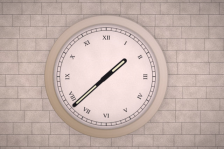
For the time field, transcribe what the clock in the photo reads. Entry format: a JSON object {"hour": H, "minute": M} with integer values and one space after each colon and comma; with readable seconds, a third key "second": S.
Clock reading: {"hour": 1, "minute": 38}
